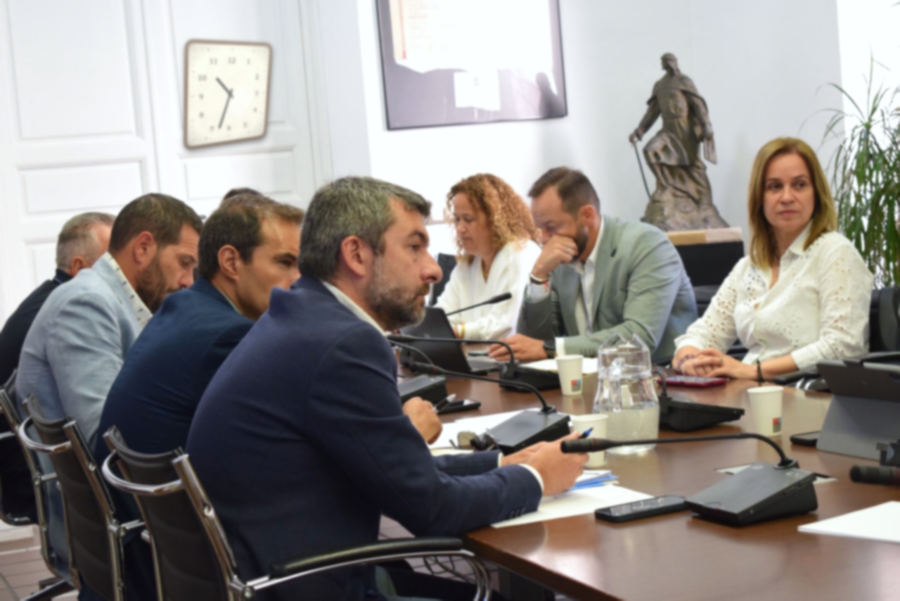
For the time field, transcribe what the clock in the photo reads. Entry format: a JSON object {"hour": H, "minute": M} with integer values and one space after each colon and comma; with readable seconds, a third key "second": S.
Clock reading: {"hour": 10, "minute": 33}
